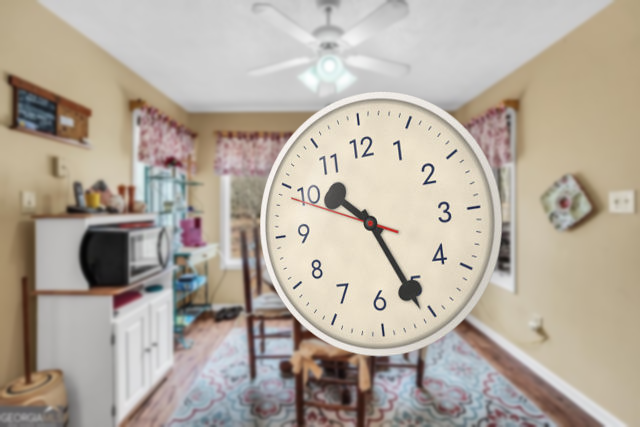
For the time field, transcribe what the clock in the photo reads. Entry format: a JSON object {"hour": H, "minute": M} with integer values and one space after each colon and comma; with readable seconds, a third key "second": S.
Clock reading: {"hour": 10, "minute": 25, "second": 49}
